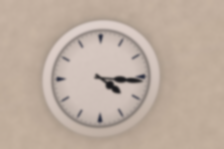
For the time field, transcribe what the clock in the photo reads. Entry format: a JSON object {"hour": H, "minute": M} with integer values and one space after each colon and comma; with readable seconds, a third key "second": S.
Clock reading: {"hour": 4, "minute": 16}
